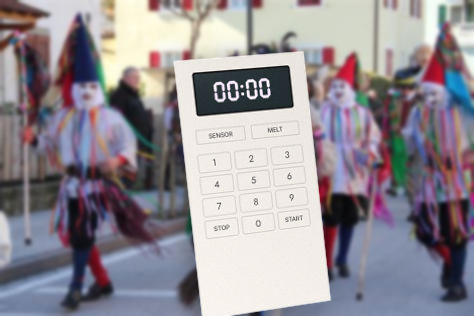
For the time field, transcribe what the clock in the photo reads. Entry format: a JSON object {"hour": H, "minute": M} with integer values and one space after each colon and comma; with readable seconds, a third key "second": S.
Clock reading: {"hour": 0, "minute": 0}
